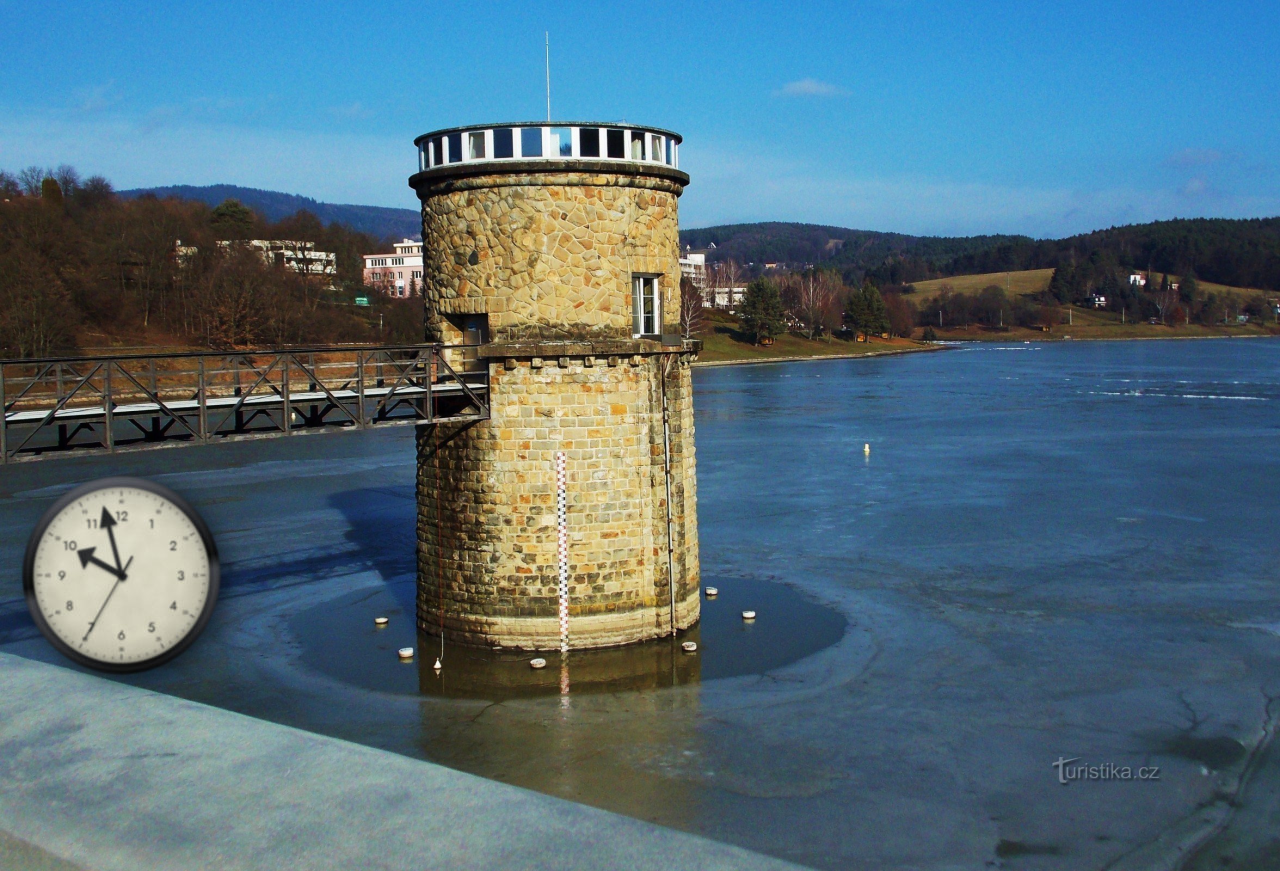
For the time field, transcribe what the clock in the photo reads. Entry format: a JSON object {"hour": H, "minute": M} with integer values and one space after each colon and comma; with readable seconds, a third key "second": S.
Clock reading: {"hour": 9, "minute": 57, "second": 35}
